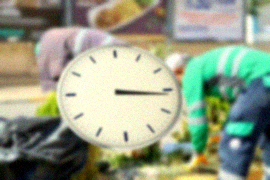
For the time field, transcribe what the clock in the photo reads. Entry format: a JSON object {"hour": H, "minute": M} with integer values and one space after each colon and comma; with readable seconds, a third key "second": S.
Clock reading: {"hour": 3, "minute": 16}
